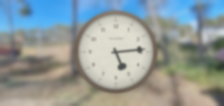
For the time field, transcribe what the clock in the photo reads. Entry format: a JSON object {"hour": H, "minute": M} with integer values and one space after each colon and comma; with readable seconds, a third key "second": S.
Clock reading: {"hour": 5, "minute": 14}
